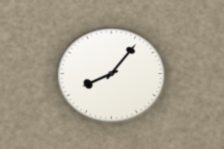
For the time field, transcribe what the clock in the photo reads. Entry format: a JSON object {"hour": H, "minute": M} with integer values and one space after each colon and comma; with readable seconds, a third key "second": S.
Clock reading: {"hour": 8, "minute": 6}
